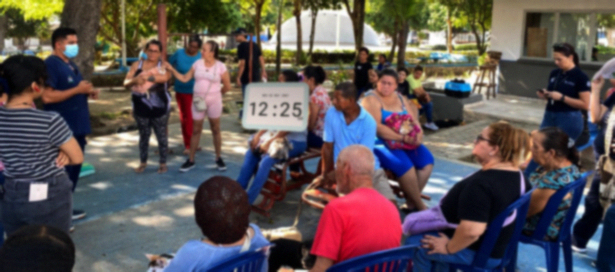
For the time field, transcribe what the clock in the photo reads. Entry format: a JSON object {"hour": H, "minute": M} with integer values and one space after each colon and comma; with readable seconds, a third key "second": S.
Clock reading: {"hour": 12, "minute": 25}
